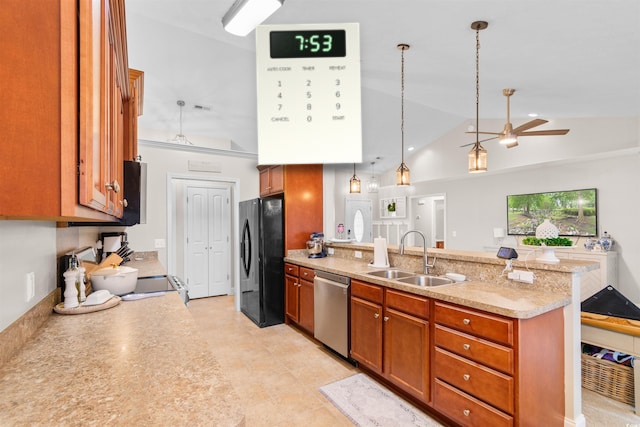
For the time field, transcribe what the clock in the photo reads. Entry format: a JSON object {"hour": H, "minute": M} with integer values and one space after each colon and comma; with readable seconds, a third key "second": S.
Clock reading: {"hour": 7, "minute": 53}
